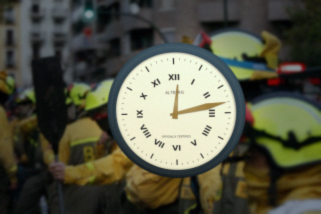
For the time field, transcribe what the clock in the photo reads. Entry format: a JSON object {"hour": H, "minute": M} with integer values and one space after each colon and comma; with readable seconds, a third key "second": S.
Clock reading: {"hour": 12, "minute": 13}
